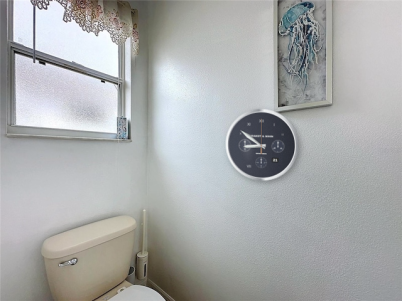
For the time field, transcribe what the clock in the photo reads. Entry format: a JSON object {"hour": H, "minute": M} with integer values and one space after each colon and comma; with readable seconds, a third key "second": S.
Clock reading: {"hour": 8, "minute": 51}
